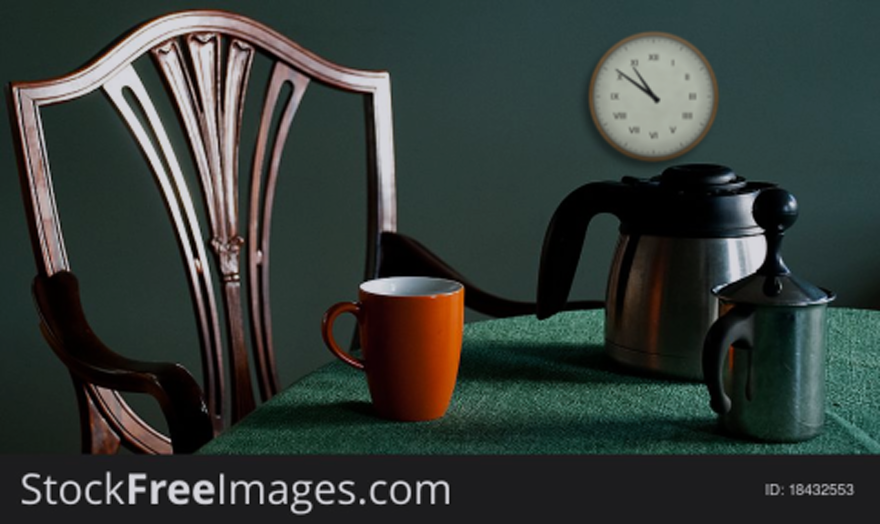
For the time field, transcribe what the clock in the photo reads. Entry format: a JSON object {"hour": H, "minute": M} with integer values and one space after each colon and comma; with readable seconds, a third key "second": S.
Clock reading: {"hour": 10, "minute": 51}
